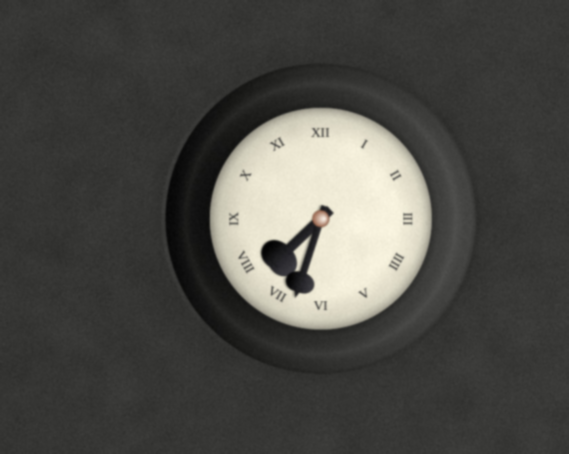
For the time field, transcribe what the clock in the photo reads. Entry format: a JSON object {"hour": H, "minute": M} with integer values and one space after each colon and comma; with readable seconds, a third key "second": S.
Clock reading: {"hour": 7, "minute": 33}
